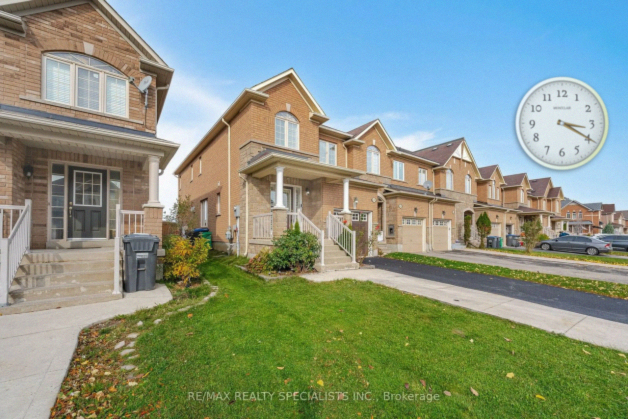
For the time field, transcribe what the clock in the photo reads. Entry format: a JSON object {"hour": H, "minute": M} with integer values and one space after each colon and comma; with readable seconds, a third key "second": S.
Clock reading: {"hour": 3, "minute": 20}
